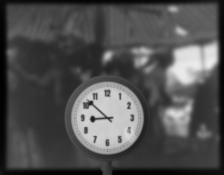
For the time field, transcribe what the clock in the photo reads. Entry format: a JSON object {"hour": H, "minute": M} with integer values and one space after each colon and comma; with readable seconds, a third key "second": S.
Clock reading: {"hour": 8, "minute": 52}
